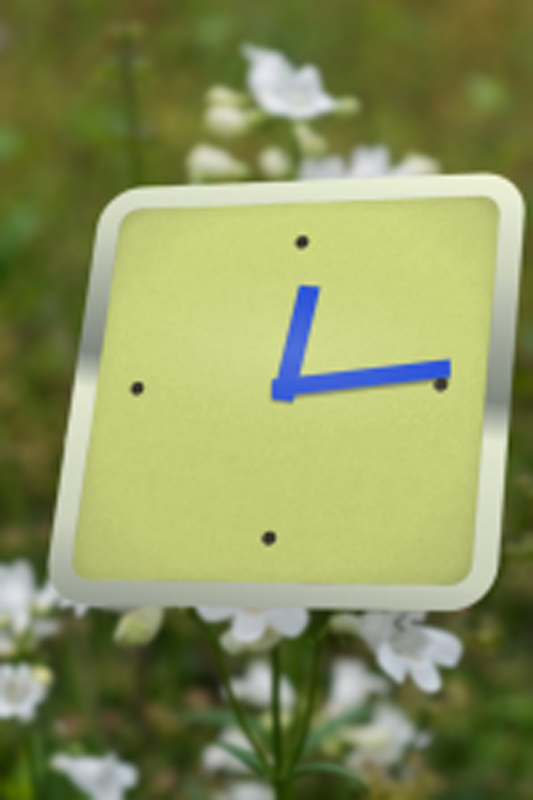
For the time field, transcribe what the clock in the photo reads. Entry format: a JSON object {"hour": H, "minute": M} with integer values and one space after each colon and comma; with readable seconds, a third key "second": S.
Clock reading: {"hour": 12, "minute": 14}
